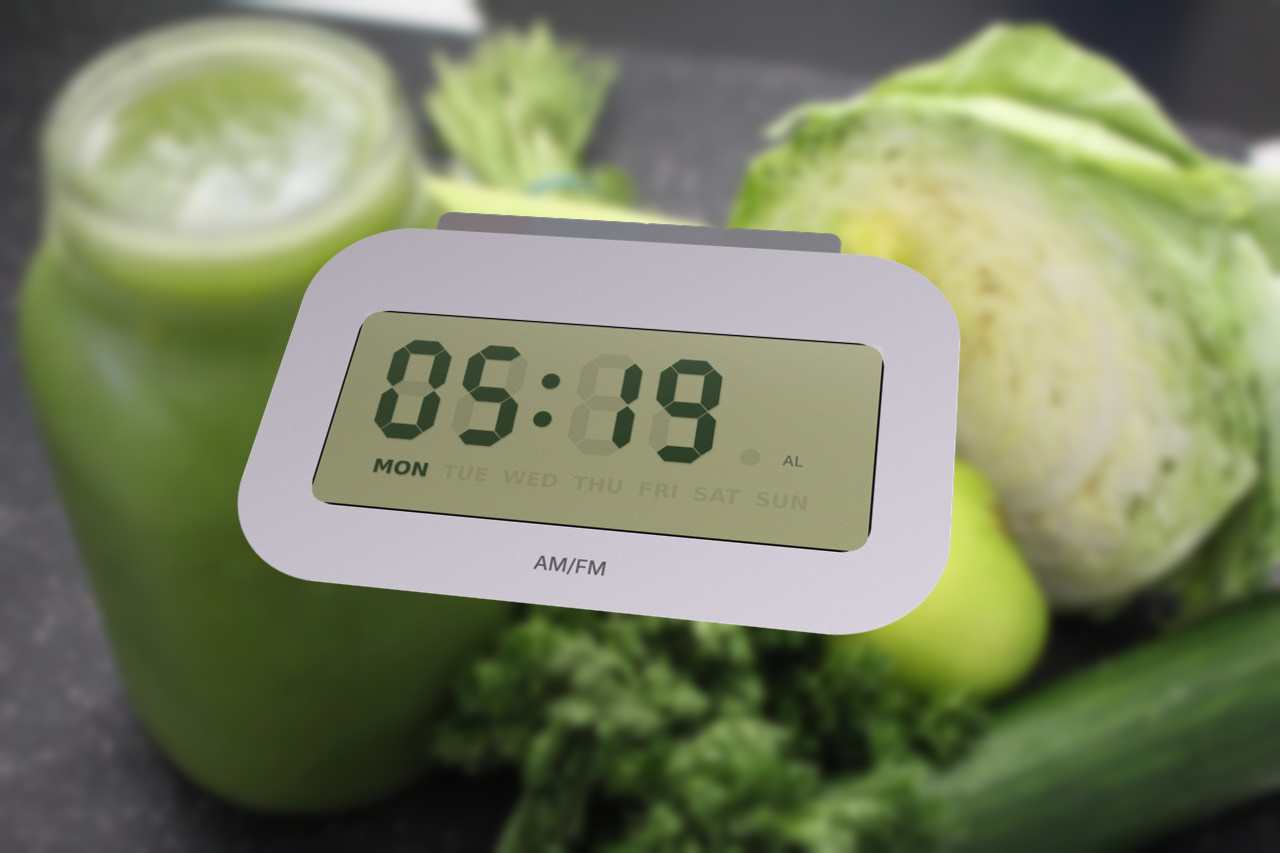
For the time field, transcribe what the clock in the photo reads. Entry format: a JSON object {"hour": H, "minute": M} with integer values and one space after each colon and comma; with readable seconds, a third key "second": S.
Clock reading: {"hour": 5, "minute": 19}
